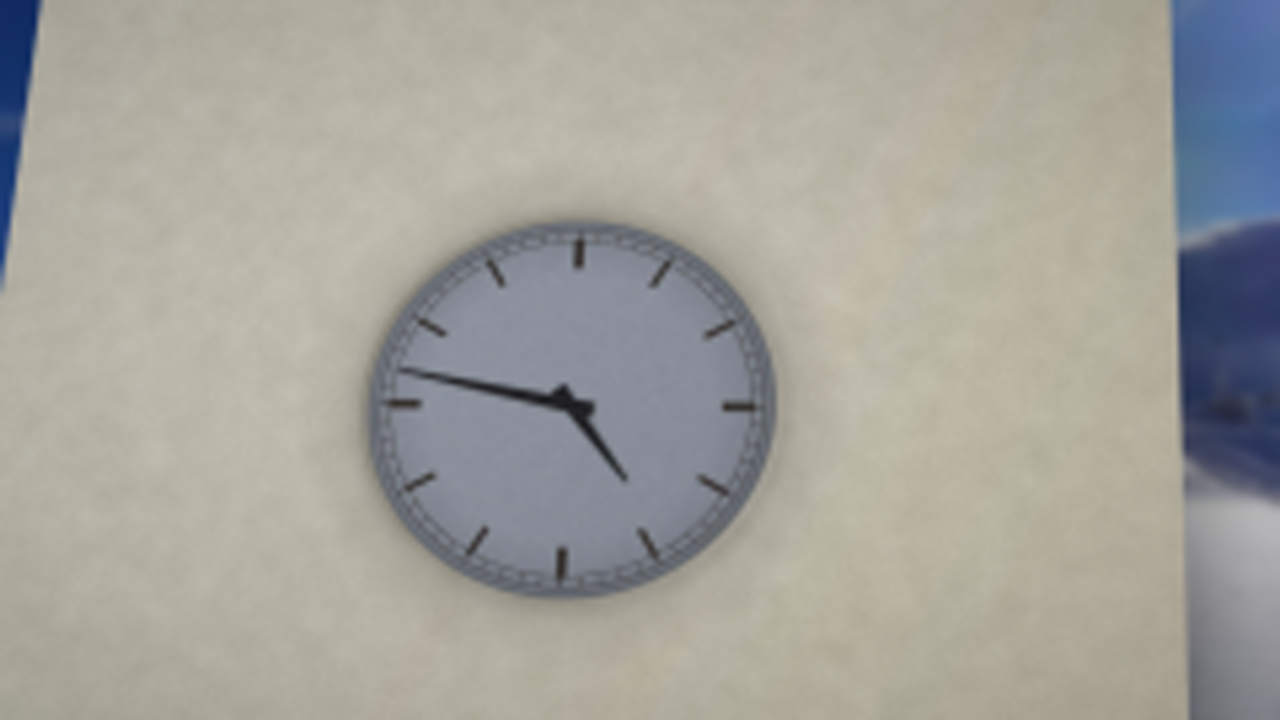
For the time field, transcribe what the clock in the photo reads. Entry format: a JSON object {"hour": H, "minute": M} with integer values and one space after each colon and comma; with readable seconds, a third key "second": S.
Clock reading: {"hour": 4, "minute": 47}
